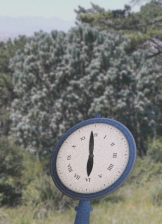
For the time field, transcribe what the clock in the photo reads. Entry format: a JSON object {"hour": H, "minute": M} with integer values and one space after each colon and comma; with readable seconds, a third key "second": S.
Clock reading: {"hour": 5, "minute": 59}
